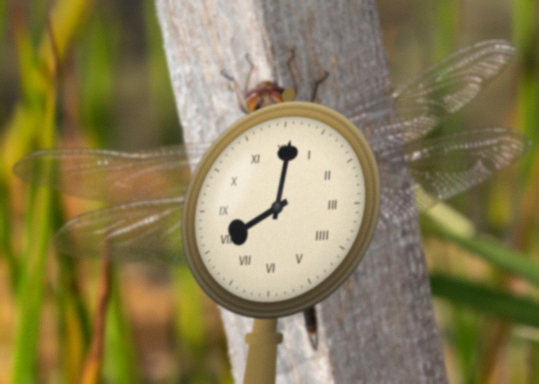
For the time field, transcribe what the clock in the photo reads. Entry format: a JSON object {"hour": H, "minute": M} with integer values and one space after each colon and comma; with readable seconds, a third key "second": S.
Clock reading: {"hour": 8, "minute": 1}
